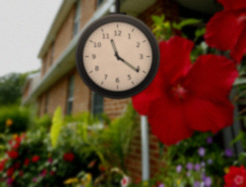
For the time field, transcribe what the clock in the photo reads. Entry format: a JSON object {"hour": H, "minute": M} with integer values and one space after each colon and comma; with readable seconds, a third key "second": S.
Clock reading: {"hour": 11, "minute": 21}
